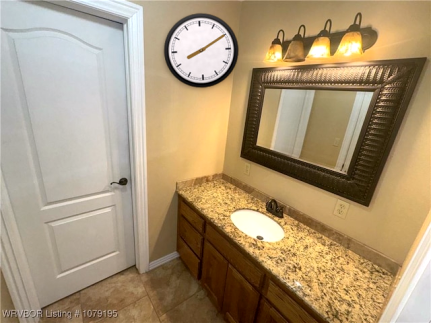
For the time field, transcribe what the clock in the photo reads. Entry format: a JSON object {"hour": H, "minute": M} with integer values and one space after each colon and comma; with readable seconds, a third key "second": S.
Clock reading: {"hour": 8, "minute": 10}
